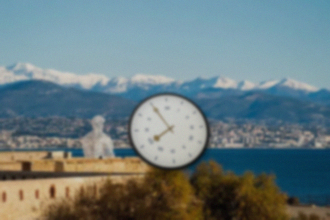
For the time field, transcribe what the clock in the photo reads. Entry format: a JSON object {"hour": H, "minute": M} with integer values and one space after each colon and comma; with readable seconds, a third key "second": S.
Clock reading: {"hour": 7, "minute": 55}
